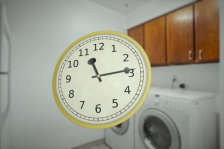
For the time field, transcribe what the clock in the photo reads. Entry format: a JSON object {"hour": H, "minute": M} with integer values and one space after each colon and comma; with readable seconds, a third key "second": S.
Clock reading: {"hour": 11, "minute": 14}
